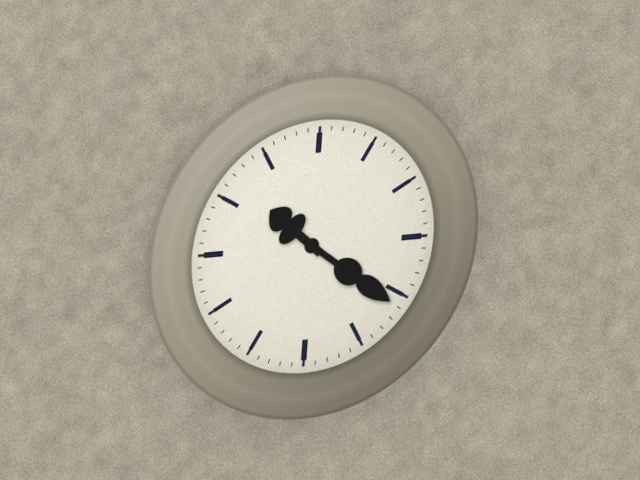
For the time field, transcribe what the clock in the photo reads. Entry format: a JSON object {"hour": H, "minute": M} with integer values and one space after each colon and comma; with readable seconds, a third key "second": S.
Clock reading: {"hour": 10, "minute": 21}
